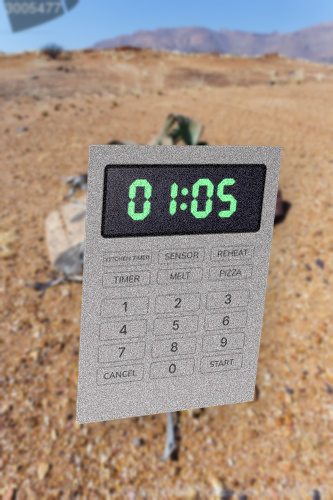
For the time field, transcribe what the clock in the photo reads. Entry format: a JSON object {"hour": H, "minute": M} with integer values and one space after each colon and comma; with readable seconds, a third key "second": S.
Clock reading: {"hour": 1, "minute": 5}
